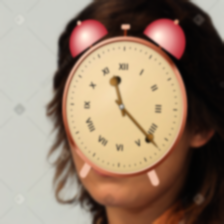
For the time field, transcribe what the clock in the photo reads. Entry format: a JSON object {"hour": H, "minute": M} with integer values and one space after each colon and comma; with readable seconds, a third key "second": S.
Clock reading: {"hour": 11, "minute": 22}
